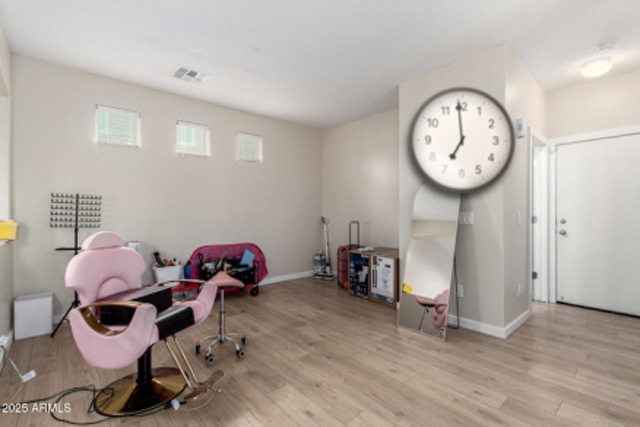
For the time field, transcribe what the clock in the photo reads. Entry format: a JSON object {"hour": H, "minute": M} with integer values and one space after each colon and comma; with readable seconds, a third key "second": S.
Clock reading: {"hour": 6, "minute": 59}
